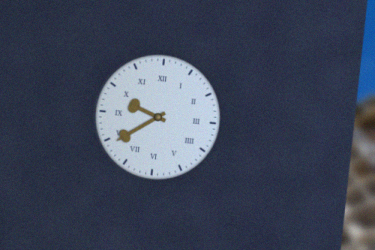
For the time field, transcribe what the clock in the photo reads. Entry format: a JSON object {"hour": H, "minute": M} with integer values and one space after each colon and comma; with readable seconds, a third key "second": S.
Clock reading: {"hour": 9, "minute": 39}
